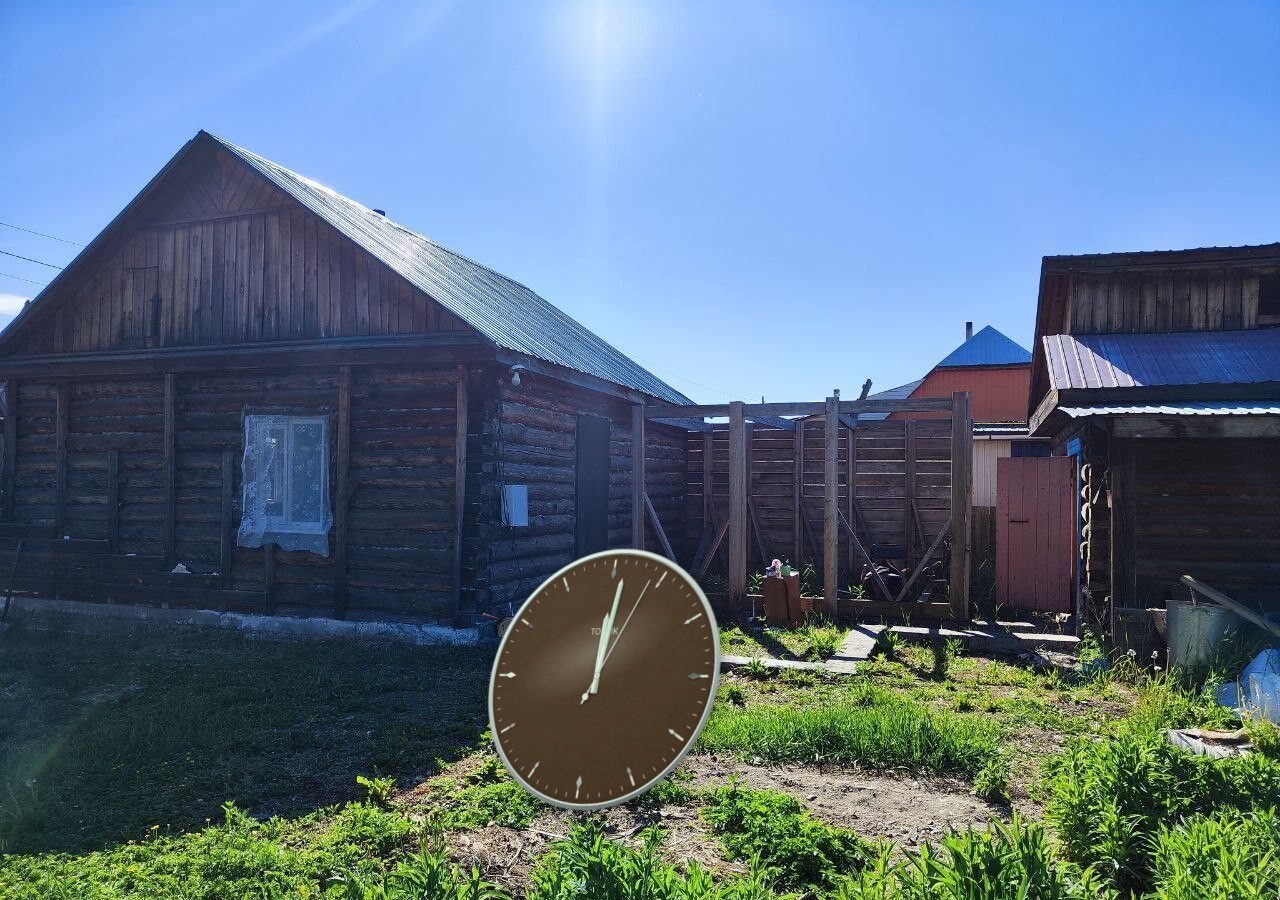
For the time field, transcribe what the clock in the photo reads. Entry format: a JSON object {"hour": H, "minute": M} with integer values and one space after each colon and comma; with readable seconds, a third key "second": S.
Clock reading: {"hour": 12, "minute": 1, "second": 4}
